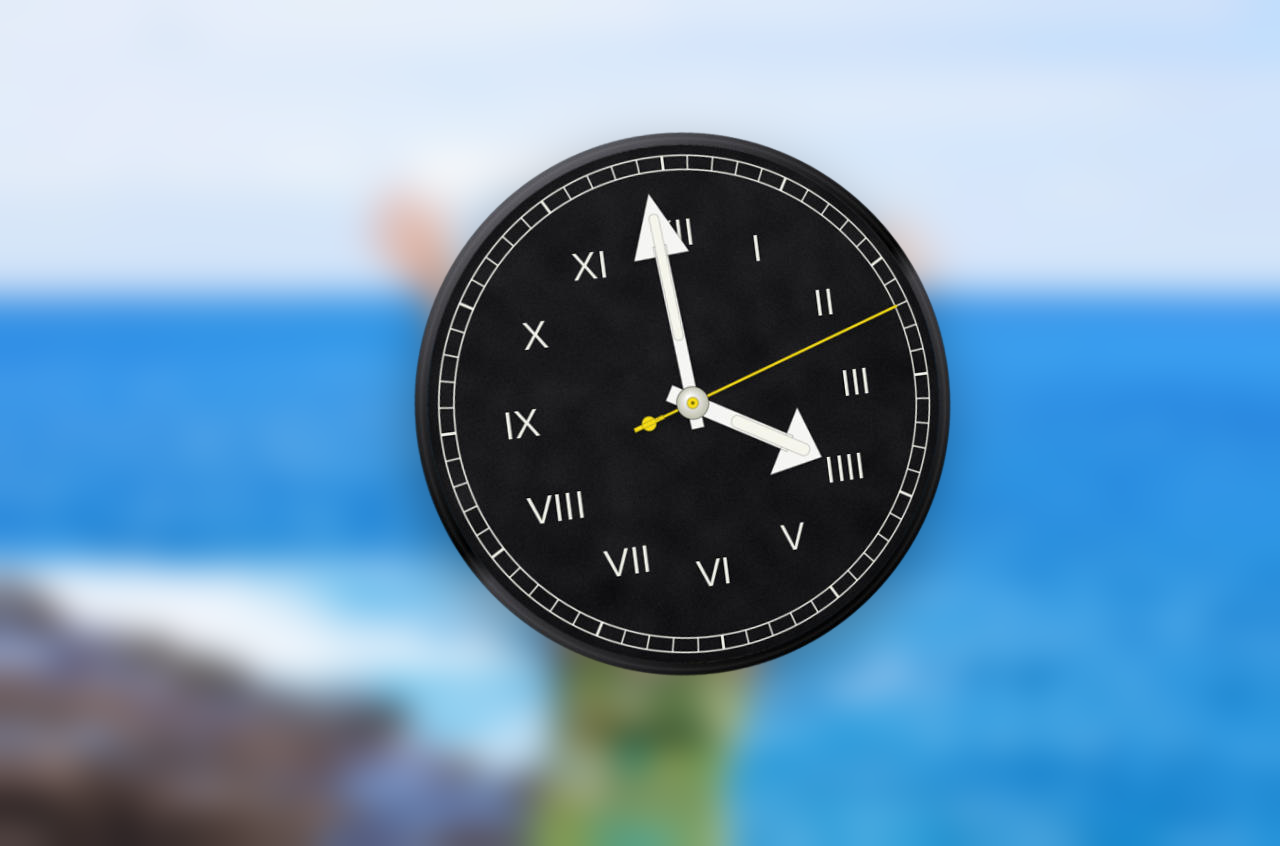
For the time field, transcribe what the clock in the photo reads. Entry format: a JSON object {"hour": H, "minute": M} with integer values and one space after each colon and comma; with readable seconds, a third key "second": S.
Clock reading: {"hour": 3, "minute": 59, "second": 12}
